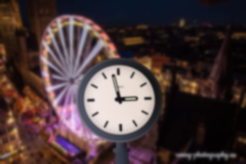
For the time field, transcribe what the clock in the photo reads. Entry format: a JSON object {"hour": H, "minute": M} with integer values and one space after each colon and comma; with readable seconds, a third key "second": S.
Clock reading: {"hour": 2, "minute": 58}
